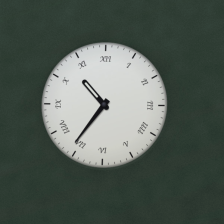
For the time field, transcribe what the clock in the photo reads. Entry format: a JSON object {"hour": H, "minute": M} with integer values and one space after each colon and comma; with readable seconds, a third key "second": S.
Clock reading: {"hour": 10, "minute": 36}
